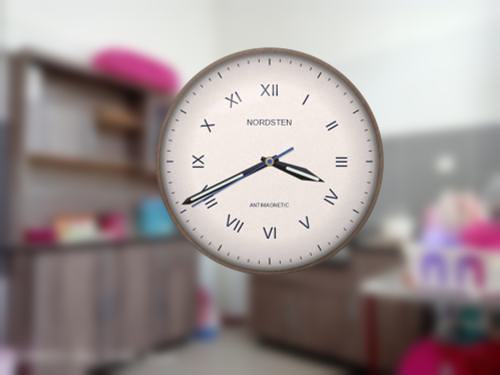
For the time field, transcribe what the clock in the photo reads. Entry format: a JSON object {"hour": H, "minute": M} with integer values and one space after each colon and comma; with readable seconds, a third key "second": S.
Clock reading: {"hour": 3, "minute": 40, "second": 40}
